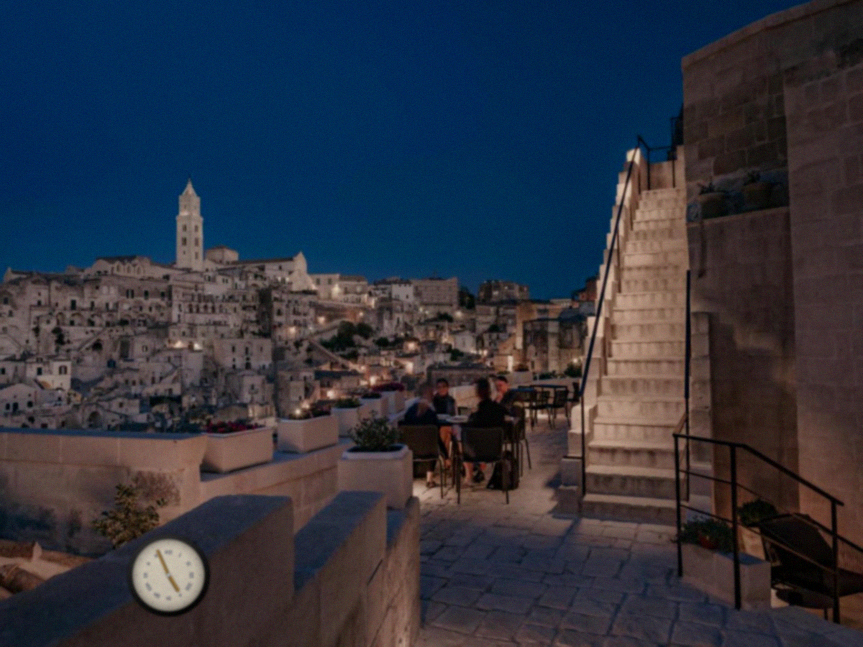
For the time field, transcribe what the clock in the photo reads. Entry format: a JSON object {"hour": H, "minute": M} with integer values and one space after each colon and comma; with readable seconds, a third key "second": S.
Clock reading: {"hour": 4, "minute": 56}
